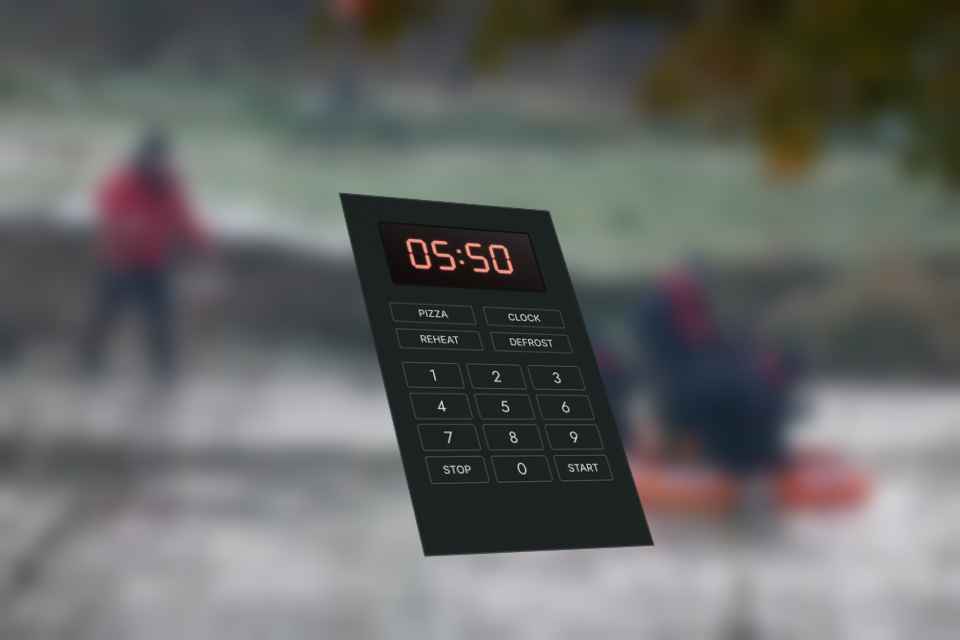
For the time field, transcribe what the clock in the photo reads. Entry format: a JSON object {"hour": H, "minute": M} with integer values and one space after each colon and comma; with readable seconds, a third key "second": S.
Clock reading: {"hour": 5, "minute": 50}
